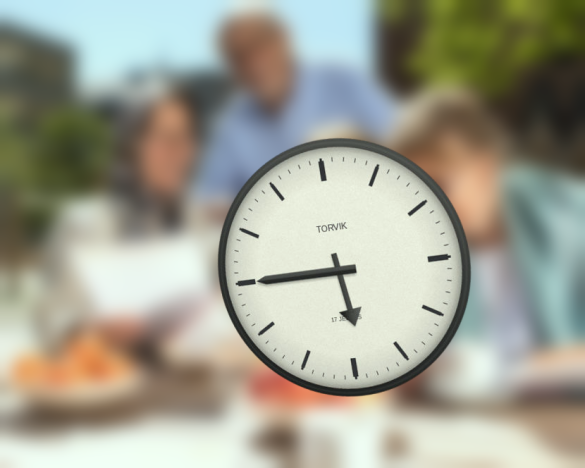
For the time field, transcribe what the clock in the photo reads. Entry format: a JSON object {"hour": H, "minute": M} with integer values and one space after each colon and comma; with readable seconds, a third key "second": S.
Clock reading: {"hour": 5, "minute": 45}
